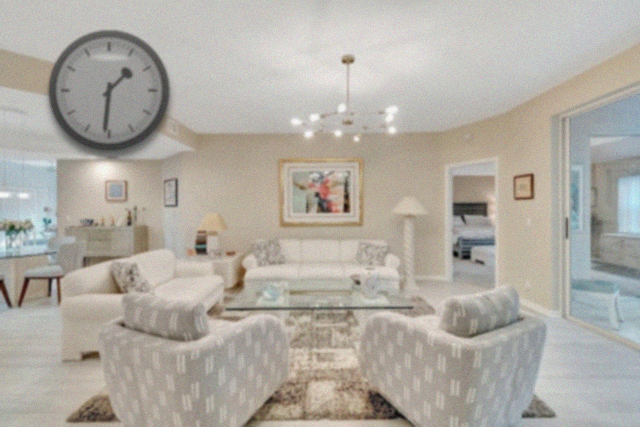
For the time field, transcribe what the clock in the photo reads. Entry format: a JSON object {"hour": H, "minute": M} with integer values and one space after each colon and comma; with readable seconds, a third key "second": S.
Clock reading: {"hour": 1, "minute": 31}
